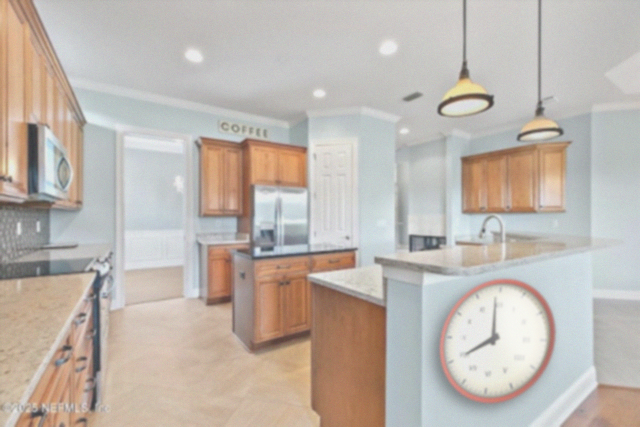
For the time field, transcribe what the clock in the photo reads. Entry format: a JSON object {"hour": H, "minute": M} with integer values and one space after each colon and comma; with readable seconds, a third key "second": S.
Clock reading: {"hour": 7, "minute": 59}
